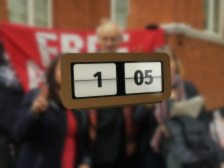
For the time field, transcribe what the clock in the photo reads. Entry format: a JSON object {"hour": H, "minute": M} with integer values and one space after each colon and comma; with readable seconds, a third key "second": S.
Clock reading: {"hour": 1, "minute": 5}
